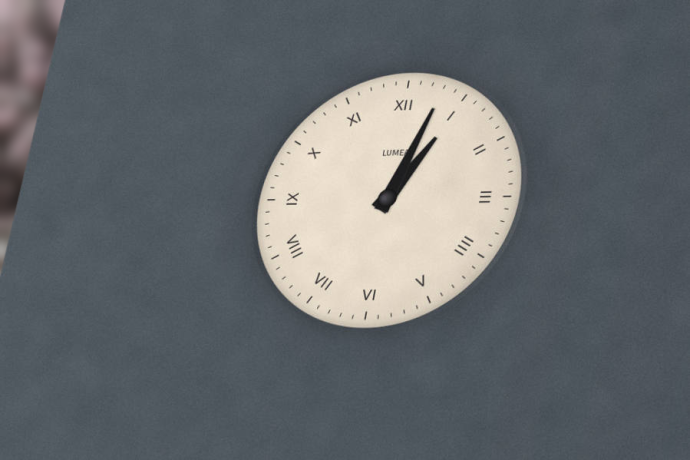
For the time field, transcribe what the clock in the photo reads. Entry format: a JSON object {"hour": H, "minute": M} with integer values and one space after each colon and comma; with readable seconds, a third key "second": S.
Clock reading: {"hour": 1, "minute": 3}
